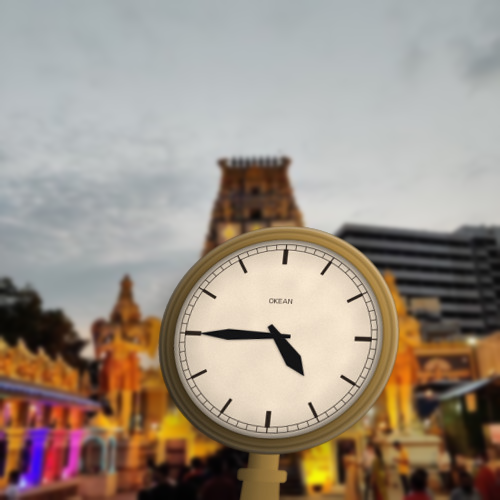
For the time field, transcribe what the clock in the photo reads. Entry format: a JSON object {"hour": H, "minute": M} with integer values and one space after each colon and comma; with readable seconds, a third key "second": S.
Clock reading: {"hour": 4, "minute": 45}
